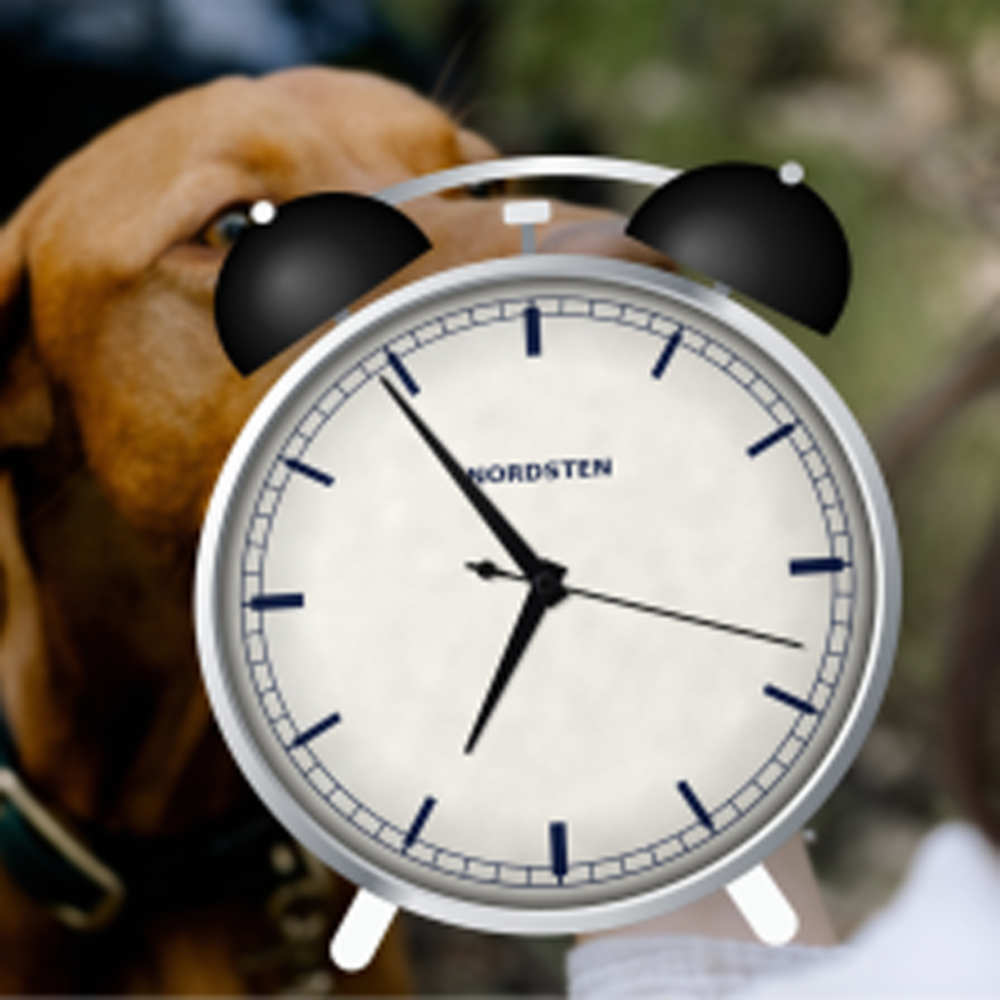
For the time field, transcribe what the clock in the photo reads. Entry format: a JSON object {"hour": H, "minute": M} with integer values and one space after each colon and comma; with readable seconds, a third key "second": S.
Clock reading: {"hour": 6, "minute": 54, "second": 18}
